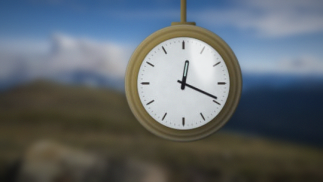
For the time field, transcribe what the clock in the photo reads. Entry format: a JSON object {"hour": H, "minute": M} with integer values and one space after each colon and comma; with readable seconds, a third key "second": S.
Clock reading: {"hour": 12, "minute": 19}
